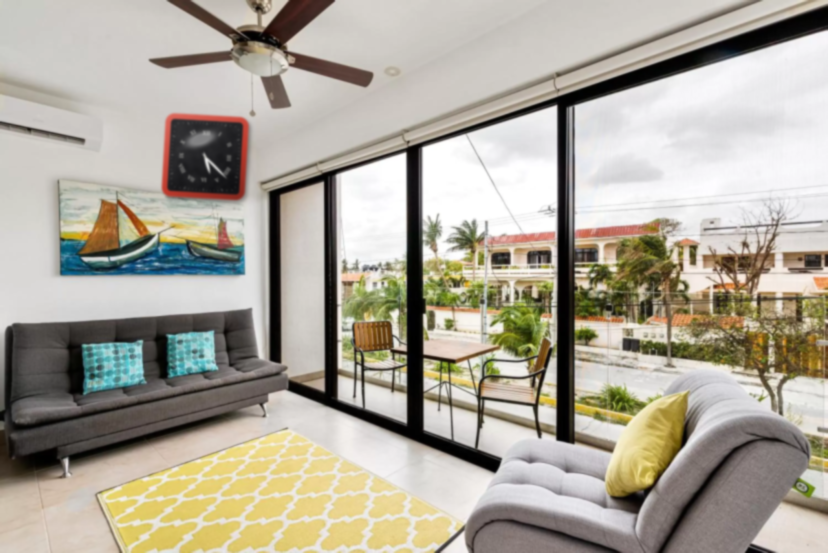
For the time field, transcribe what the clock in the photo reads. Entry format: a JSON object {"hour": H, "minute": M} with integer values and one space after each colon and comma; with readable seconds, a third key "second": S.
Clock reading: {"hour": 5, "minute": 22}
